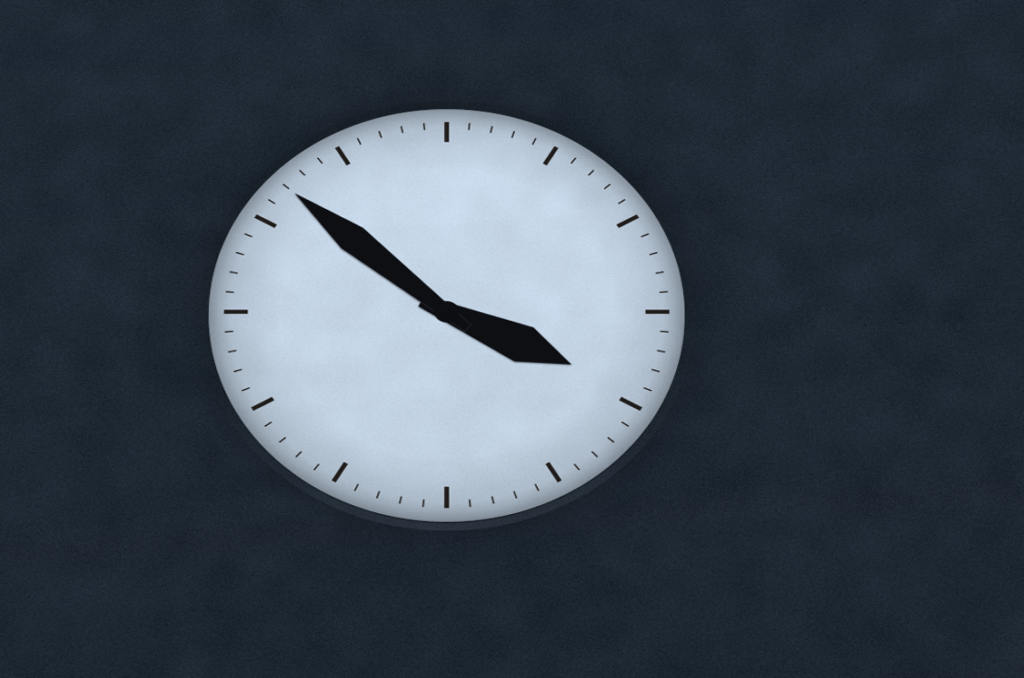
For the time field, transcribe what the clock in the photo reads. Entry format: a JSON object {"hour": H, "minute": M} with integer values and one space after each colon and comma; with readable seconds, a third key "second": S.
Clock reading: {"hour": 3, "minute": 52}
